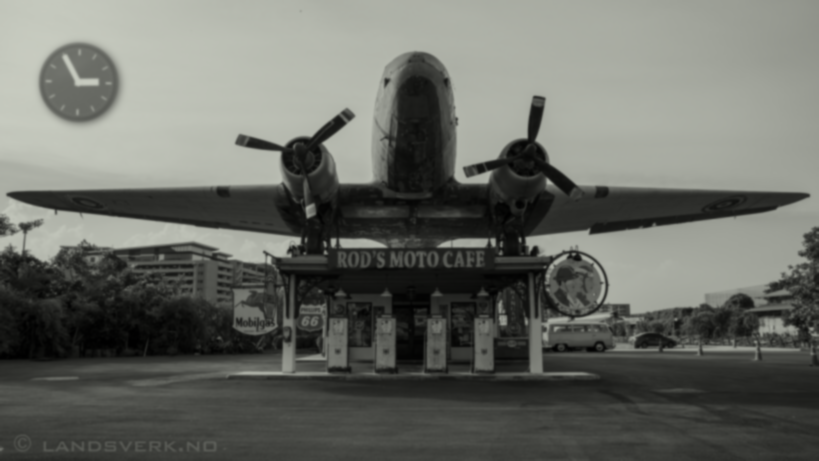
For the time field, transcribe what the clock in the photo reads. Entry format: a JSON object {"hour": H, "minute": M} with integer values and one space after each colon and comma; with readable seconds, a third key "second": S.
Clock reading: {"hour": 2, "minute": 55}
